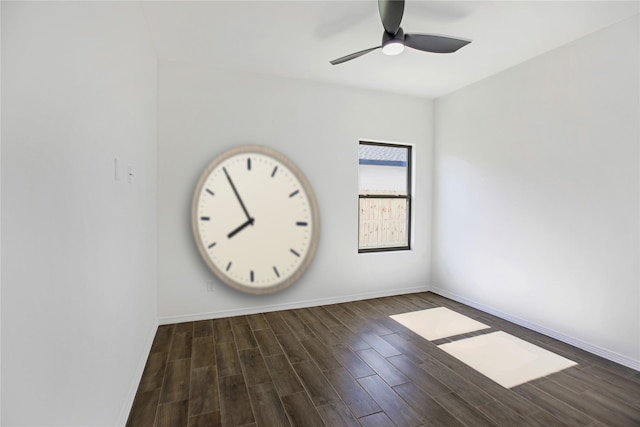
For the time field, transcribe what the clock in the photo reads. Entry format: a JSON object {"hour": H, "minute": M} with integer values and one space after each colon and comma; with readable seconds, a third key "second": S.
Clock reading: {"hour": 7, "minute": 55}
